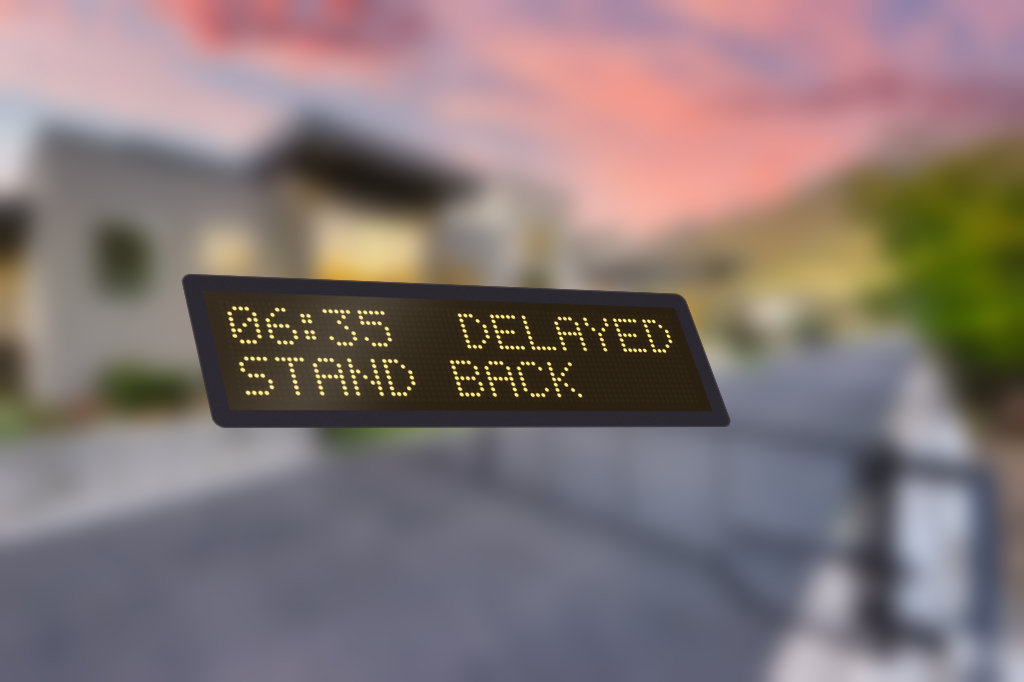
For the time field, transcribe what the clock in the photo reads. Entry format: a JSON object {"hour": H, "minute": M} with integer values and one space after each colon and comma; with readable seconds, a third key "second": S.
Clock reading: {"hour": 6, "minute": 35}
